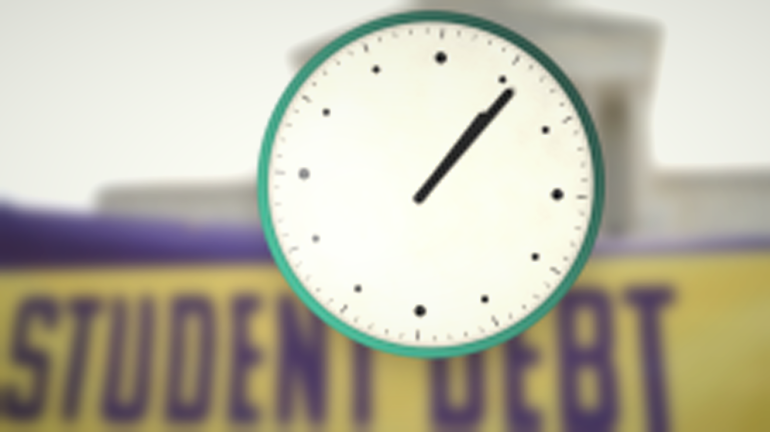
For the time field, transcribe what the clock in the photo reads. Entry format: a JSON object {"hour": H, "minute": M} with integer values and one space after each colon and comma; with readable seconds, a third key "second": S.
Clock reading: {"hour": 1, "minute": 6}
